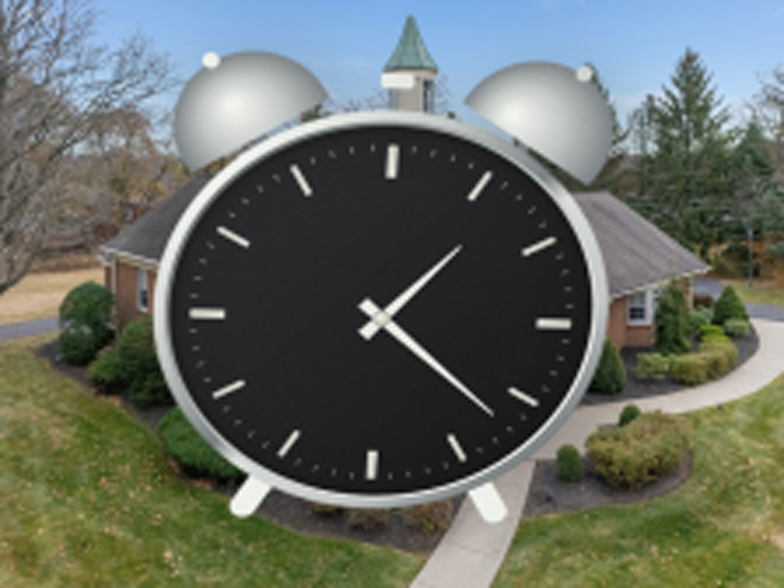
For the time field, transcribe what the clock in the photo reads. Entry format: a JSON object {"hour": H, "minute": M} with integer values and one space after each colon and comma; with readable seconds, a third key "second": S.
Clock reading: {"hour": 1, "minute": 22}
